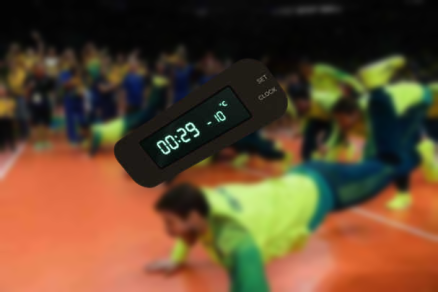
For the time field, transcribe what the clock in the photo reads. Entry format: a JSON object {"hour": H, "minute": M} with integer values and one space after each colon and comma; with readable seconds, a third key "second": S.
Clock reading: {"hour": 0, "minute": 29}
